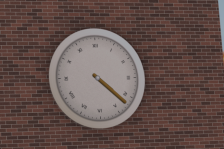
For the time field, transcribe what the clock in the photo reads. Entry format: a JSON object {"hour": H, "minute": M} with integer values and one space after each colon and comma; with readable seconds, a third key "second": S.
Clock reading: {"hour": 4, "minute": 22}
